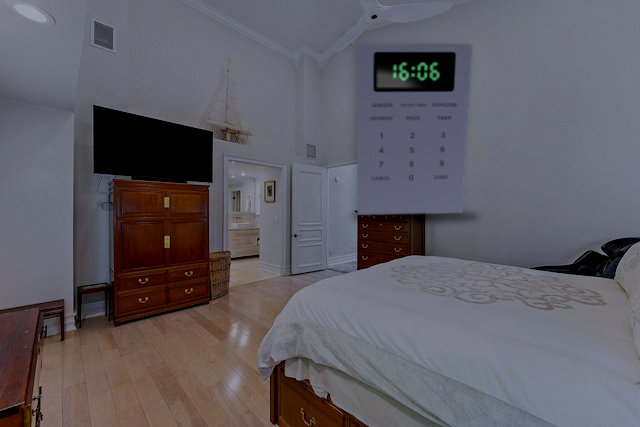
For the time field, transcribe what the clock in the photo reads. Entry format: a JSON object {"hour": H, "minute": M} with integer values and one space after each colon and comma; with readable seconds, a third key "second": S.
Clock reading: {"hour": 16, "minute": 6}
